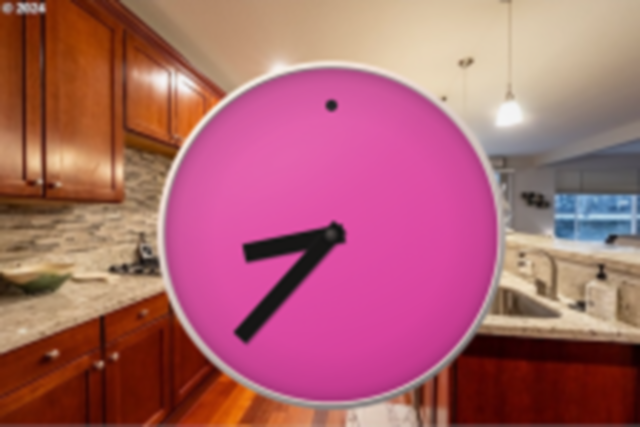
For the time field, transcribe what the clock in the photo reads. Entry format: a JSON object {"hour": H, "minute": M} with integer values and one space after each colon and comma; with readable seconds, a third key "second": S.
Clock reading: {"hour": 8, "minute": 37}
